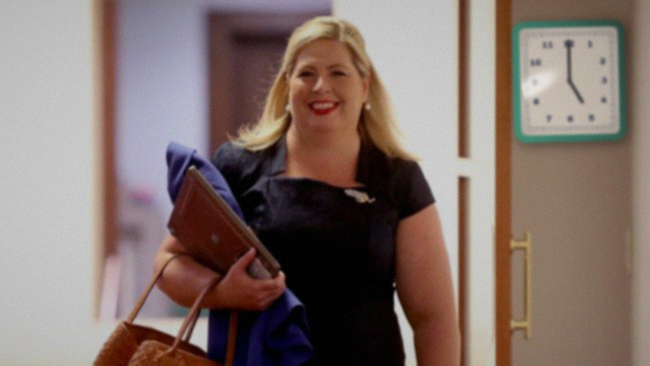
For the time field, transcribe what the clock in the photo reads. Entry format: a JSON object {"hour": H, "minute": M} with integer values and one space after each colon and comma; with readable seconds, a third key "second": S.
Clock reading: {"hour": 5, "minute": 0}
